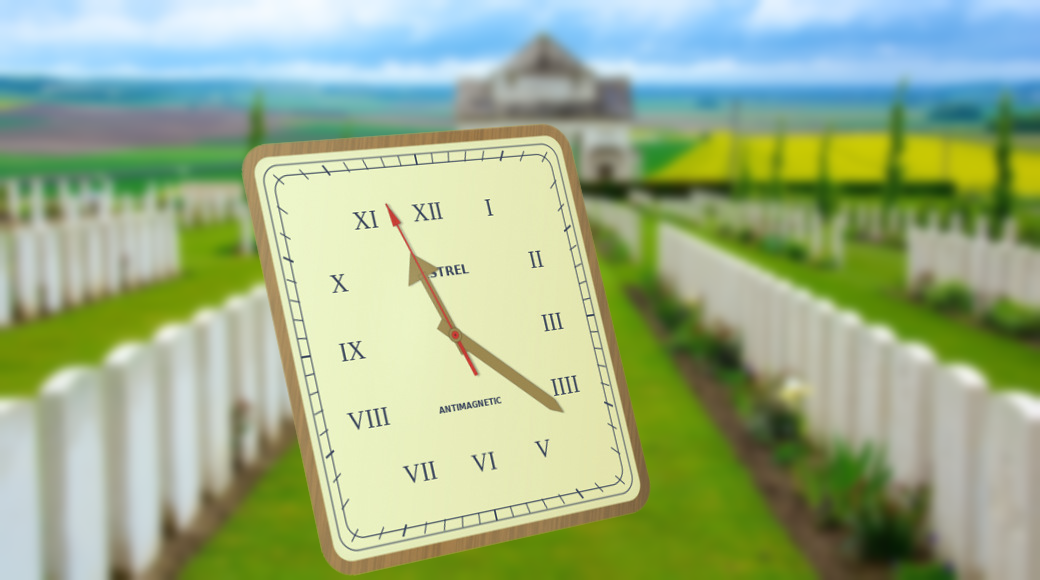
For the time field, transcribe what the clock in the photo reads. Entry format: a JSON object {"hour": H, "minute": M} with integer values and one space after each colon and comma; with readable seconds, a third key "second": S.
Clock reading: {"hour": 11, "minute": 21, "second": 57}
